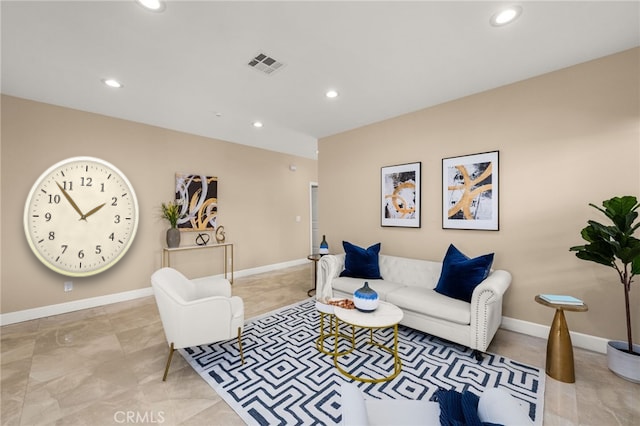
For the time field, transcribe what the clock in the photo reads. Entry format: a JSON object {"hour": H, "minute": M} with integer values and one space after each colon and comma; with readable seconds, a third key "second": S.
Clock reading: {"hour": 1, "minute": 53}
